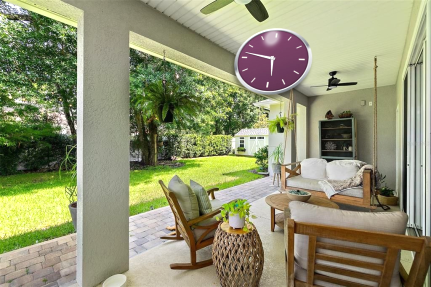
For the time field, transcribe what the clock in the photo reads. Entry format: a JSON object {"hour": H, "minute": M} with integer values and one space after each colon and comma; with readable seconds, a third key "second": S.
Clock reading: {"hour": 5, "minute": 47}
